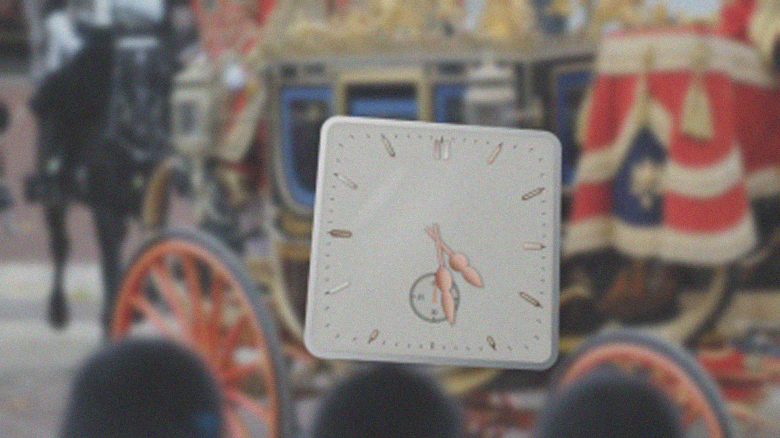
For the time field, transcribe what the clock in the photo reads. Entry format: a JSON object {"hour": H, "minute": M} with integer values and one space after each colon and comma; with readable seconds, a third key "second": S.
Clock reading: {"hour": 4, "minute": 28}
